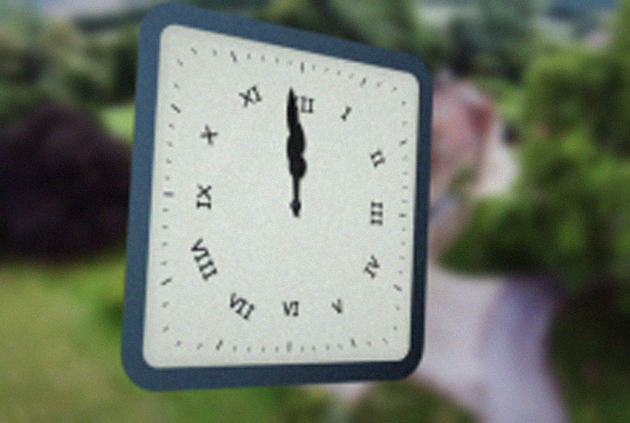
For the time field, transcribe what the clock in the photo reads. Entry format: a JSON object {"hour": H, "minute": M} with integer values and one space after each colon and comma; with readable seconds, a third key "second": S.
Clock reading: {"hour": 11, "minute": 59}
